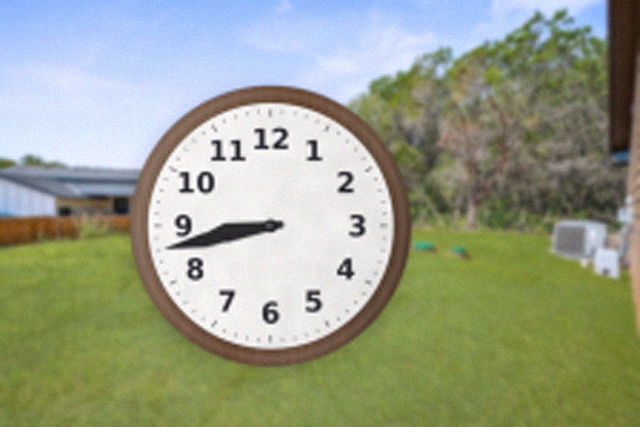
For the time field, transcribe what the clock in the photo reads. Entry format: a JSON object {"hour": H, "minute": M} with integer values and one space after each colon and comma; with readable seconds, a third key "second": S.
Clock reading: {"hour": 8, "minute": 43}
